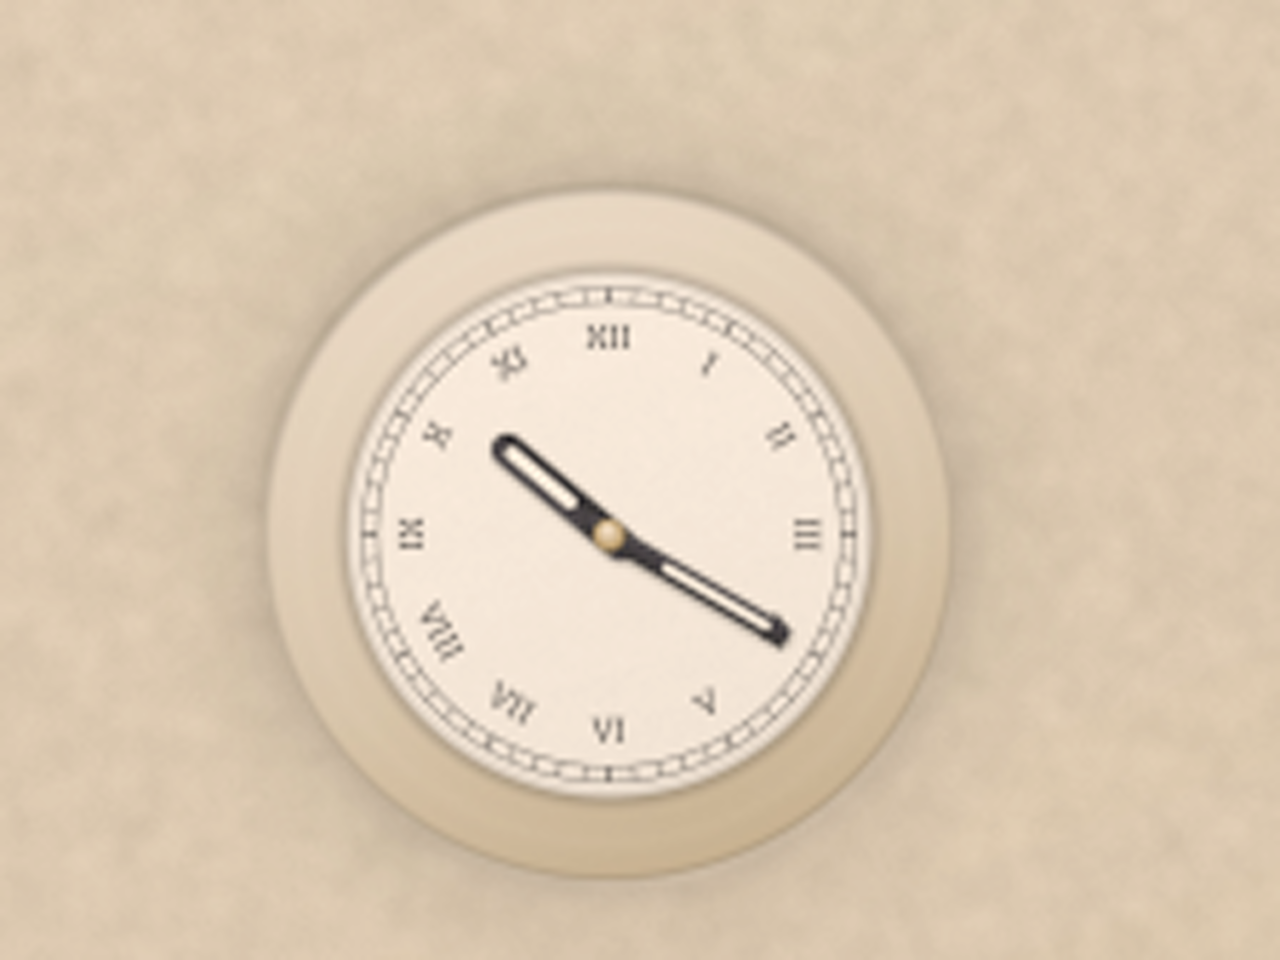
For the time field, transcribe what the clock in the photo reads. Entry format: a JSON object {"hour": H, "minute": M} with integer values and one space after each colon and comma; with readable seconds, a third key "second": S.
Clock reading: {"hour": 10, "minute": 20}
